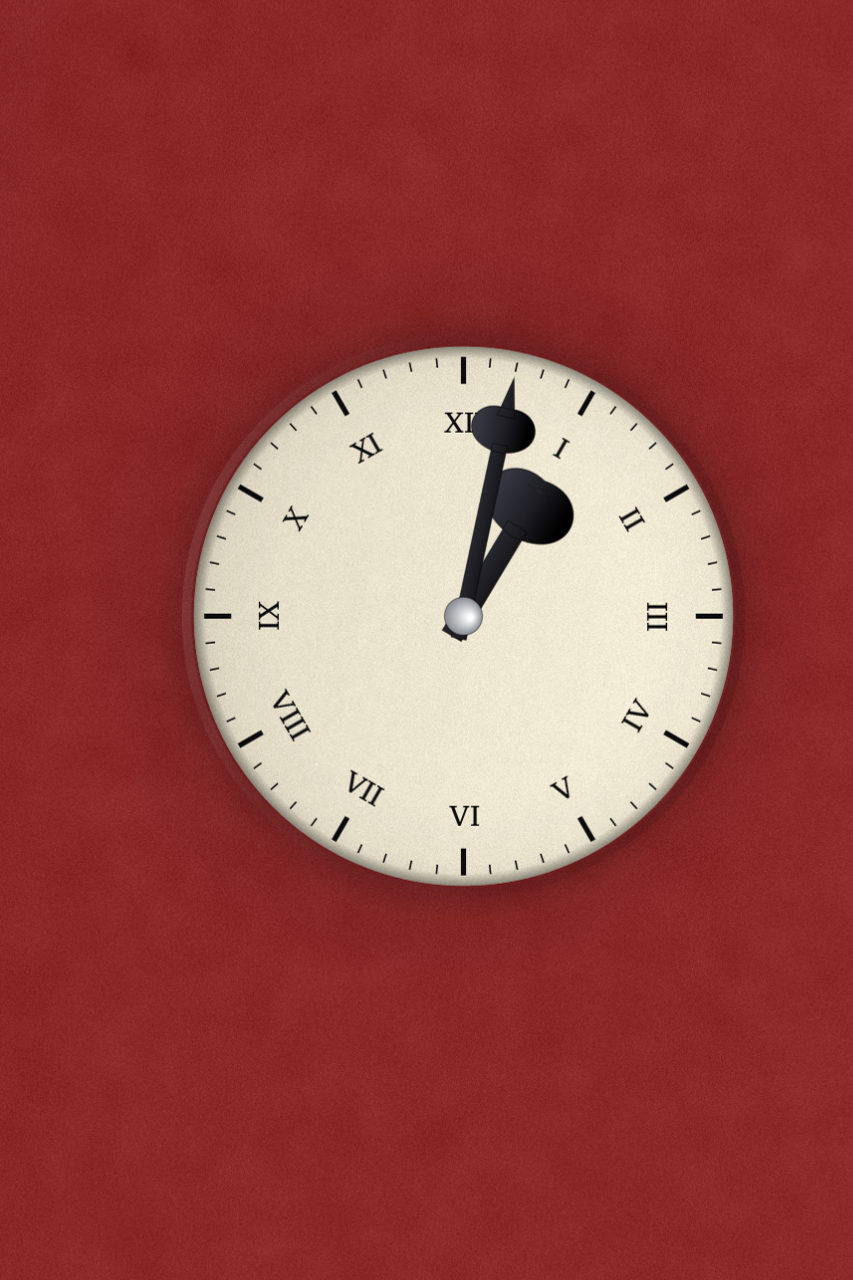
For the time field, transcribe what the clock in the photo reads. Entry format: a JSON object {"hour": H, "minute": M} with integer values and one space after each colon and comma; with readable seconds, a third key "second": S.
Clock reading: {"hour": 1, "minute": 2}
